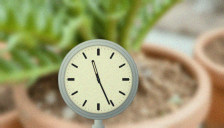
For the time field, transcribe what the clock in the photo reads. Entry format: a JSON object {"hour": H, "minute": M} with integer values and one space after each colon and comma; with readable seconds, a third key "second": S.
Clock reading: {"hour": 11, "minute": 26}
